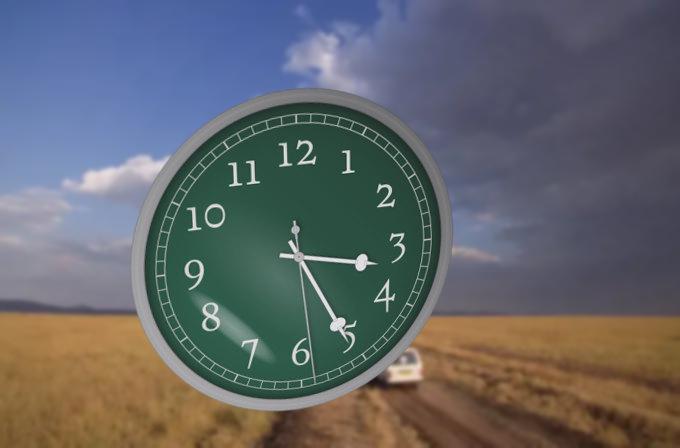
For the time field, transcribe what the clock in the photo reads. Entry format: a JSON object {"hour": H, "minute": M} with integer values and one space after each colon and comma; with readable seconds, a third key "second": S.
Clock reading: {"hour": 3, "minute": 25, "second": 29}
